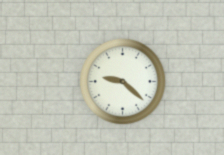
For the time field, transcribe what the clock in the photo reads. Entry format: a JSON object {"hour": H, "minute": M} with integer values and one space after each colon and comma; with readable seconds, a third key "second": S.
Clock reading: {"hour": 9, "minute": 22}
